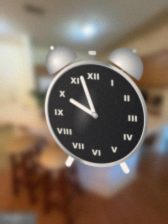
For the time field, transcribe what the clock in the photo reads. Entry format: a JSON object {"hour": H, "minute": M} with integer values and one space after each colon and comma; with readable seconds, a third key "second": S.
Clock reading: {"hour": 9, "minute": 57}
